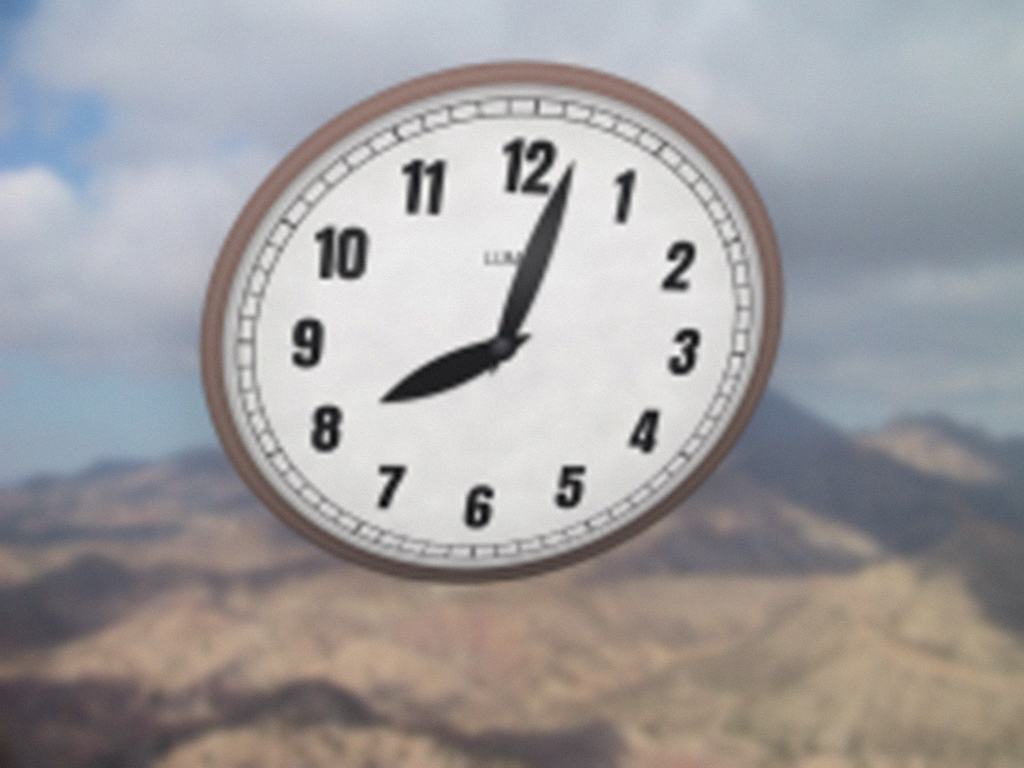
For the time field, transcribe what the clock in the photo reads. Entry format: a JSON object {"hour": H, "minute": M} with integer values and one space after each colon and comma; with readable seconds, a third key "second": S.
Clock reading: {"hour": 8, "minute": 2}
